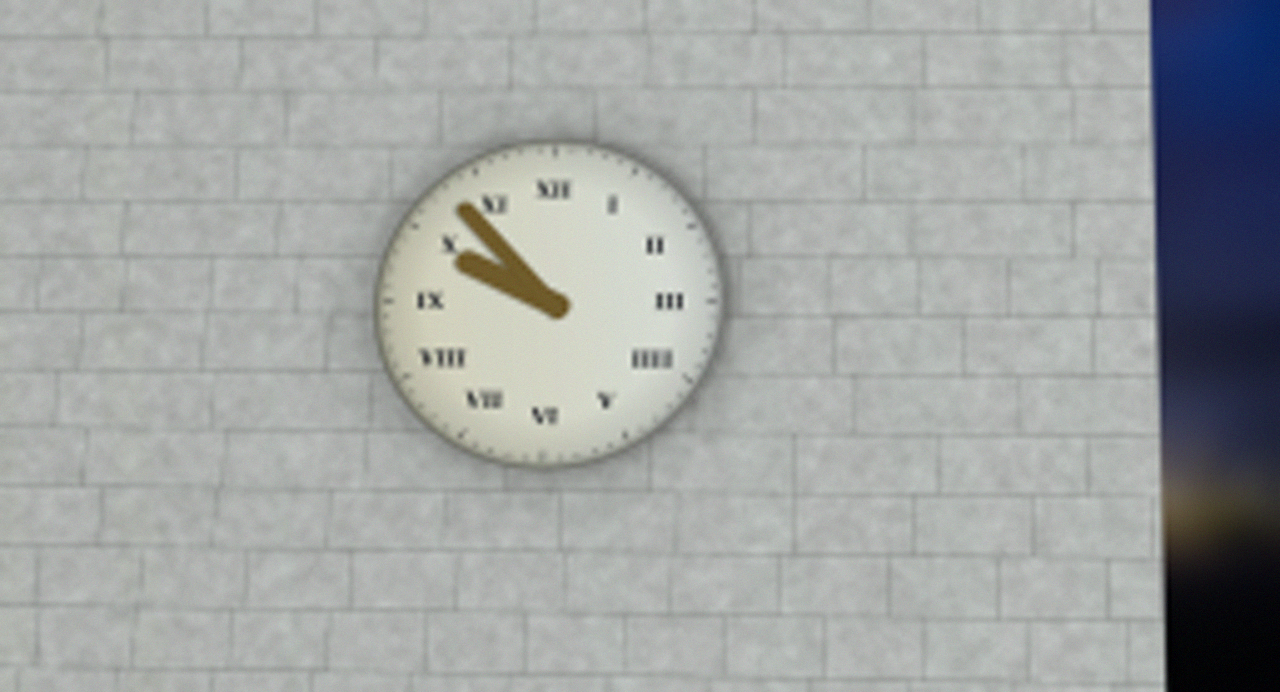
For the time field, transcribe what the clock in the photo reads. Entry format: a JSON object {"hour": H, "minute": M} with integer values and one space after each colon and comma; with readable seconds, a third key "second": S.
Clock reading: {"hour": 9, "minute": 53}
